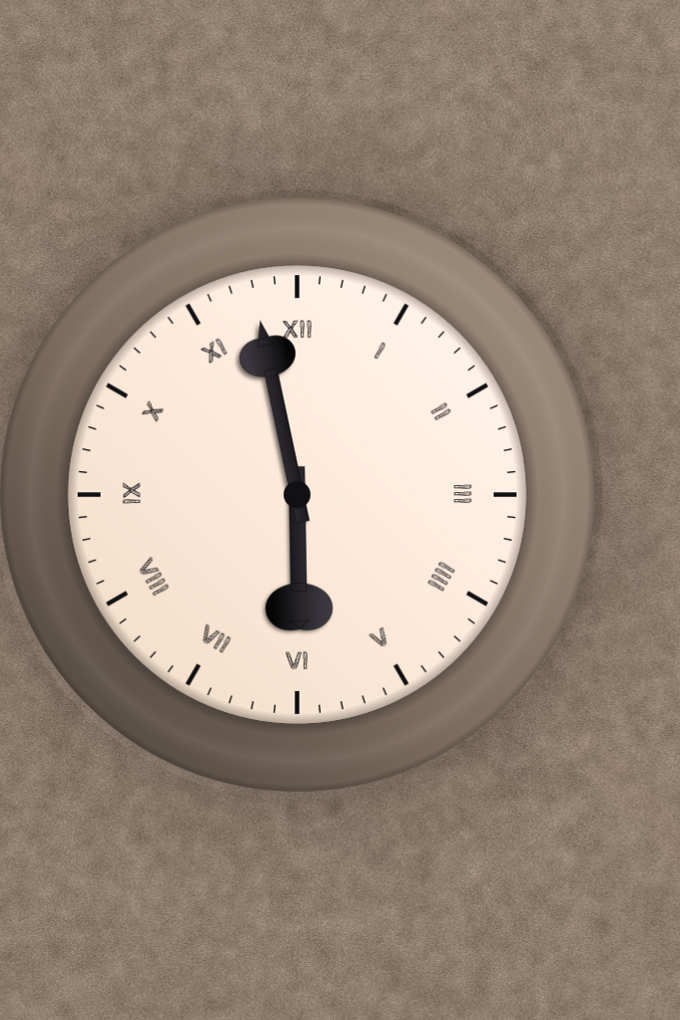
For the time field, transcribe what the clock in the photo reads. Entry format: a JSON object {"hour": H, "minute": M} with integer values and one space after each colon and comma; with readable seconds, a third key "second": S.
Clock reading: {"hour": 5, "minute": 58}
